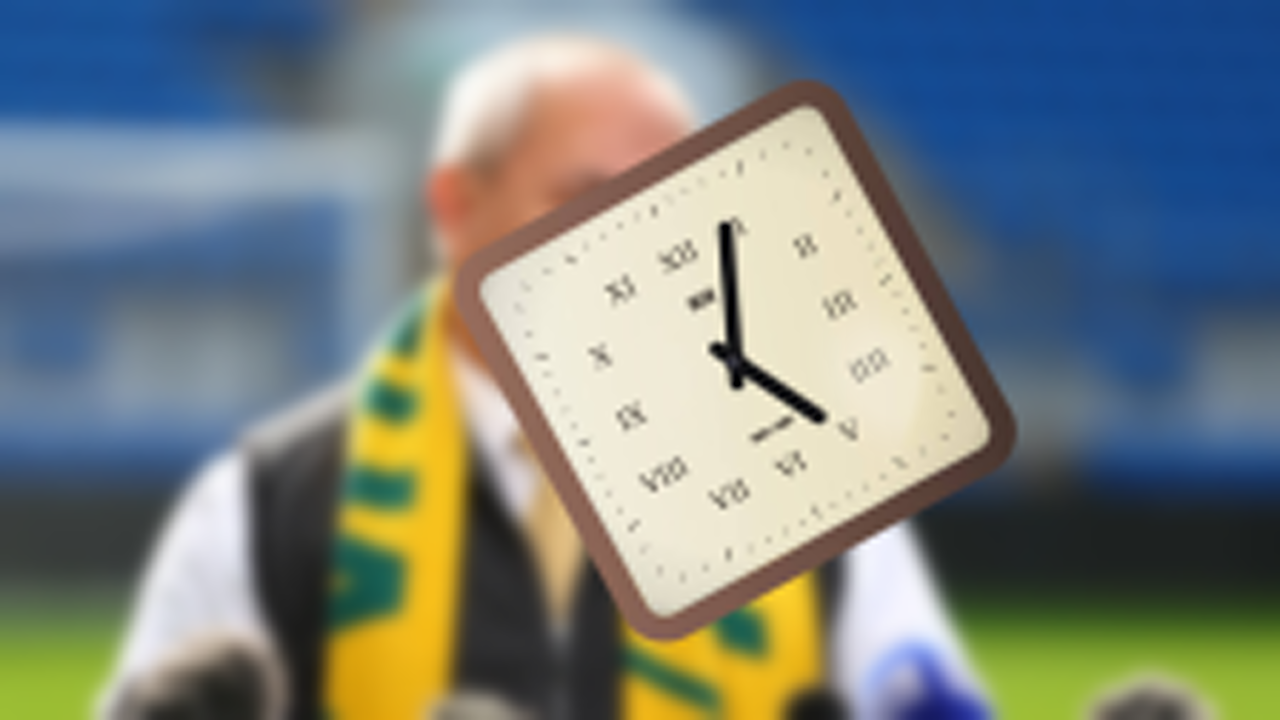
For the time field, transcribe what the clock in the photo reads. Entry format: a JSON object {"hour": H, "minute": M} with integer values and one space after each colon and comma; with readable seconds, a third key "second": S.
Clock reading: {"hour": 5, "minute": 4}
